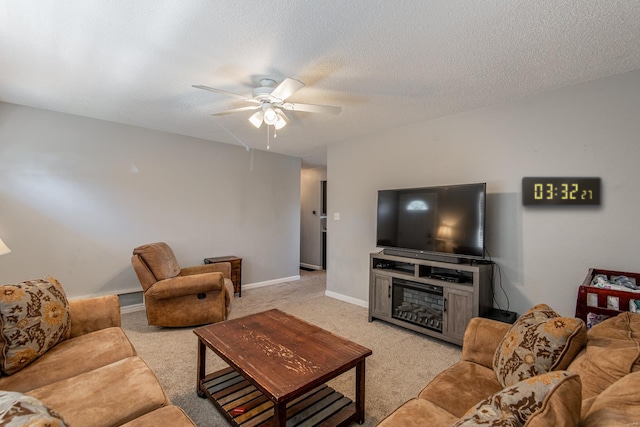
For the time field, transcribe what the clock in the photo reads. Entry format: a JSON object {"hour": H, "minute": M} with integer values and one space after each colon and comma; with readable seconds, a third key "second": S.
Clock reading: {"hour": 3, "minute": 32}
